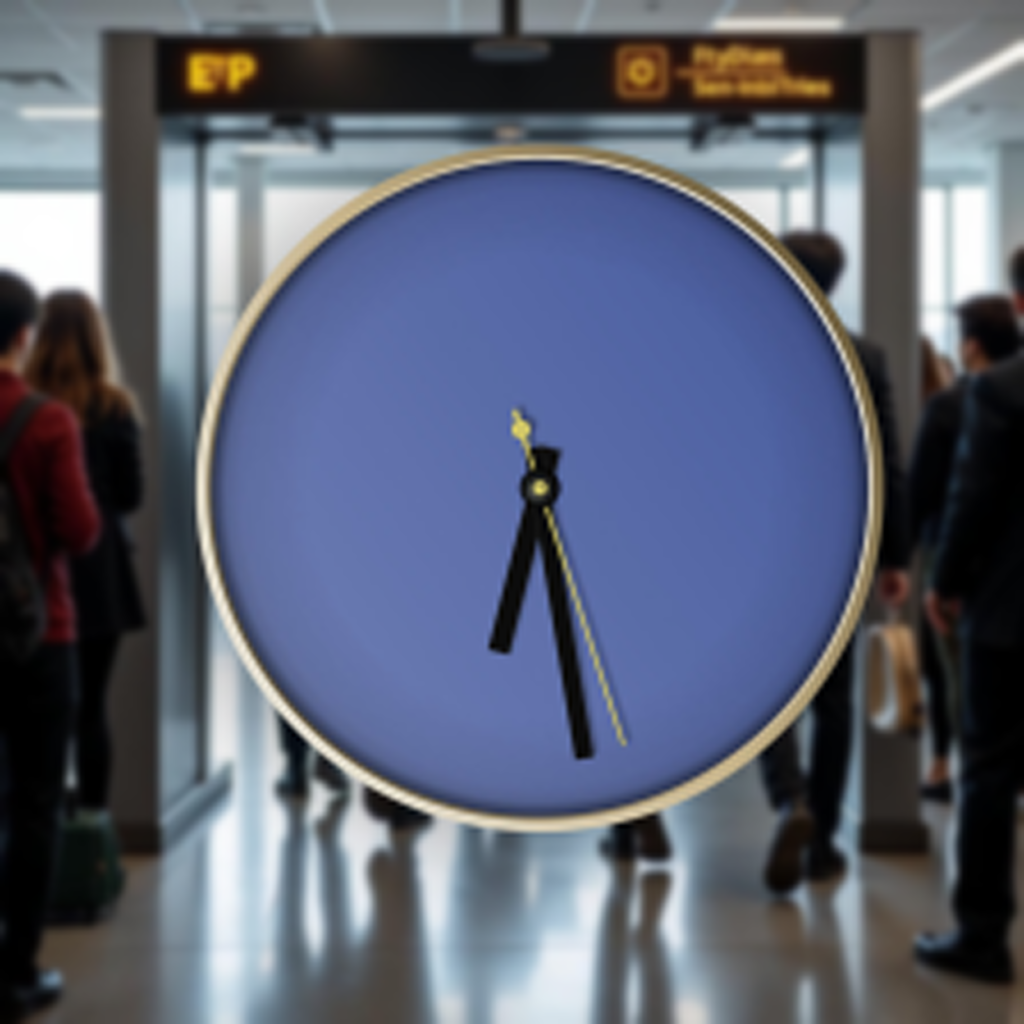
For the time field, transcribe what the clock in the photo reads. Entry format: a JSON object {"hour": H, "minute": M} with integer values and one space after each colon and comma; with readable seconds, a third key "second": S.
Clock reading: {"hour": 6, "minute": 28, "second": 27}
